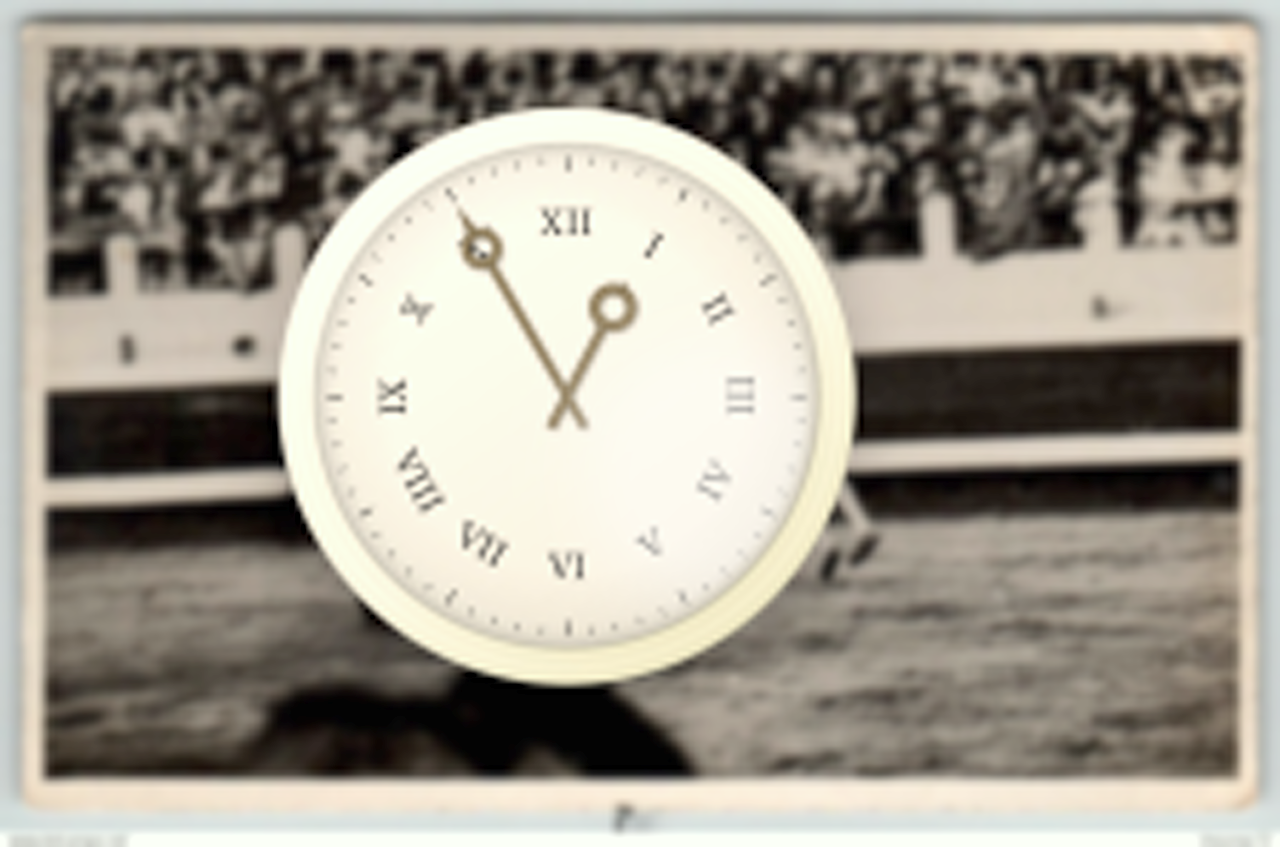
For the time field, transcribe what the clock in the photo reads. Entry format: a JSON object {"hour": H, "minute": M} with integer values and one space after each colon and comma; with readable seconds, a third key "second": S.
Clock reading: {"hour": 12, "minute": 55}
